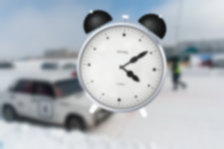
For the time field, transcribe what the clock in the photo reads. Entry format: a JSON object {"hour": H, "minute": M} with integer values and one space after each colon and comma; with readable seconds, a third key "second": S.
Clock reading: {"hour": 4, "minute": 9}
